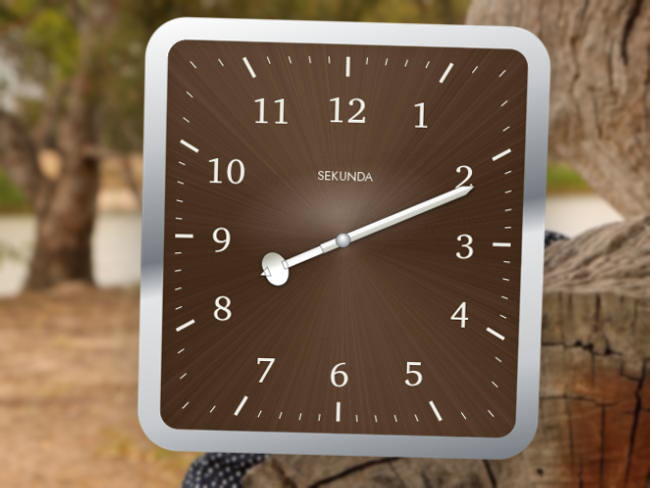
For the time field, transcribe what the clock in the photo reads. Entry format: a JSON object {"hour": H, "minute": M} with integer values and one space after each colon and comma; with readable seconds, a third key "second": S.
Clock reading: {"hour": 8, "minute": 11}
